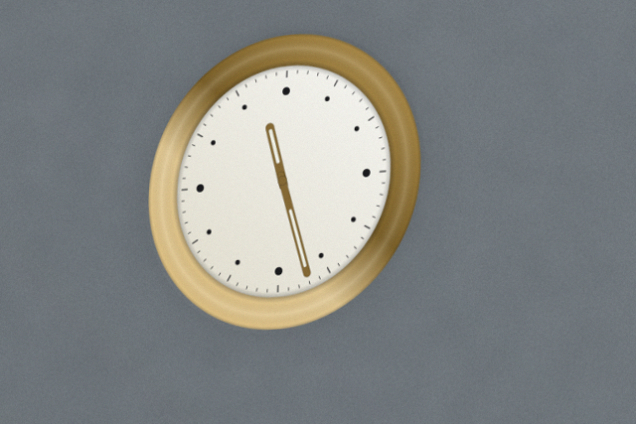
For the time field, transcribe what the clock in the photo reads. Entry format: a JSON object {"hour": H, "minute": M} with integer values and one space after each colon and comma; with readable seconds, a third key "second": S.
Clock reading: {"hour": 11, "minute": 27}
